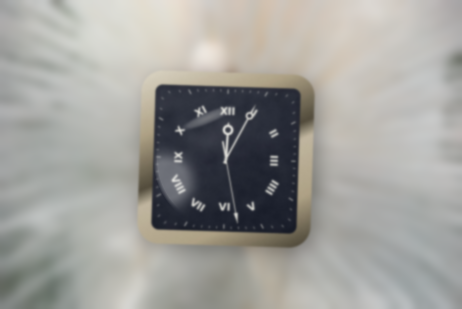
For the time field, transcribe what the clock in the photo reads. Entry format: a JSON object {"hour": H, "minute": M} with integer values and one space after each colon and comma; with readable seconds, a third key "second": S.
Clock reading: {"hour": 12, "minute": 4, "second": 28}
